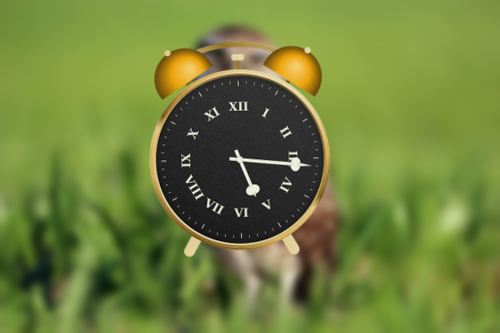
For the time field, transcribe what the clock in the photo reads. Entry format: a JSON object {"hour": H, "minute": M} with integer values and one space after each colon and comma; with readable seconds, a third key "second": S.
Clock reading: {"hour": 5, "minute": 16}
